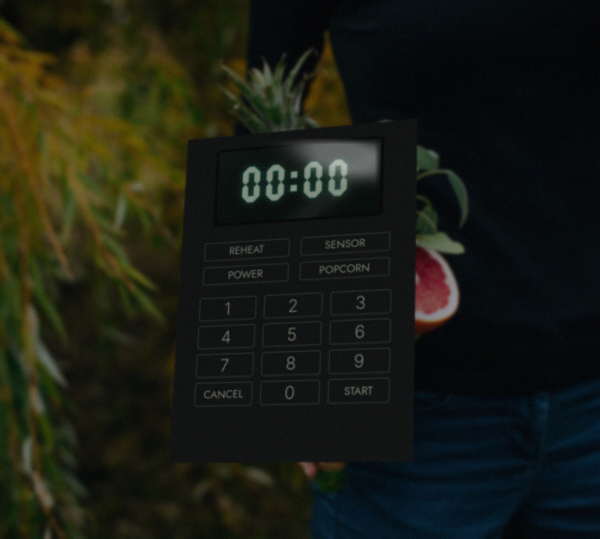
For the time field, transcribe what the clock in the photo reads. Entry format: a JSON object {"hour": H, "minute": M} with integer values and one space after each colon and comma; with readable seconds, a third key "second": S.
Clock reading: {"hour": 0, "minute": 0}
